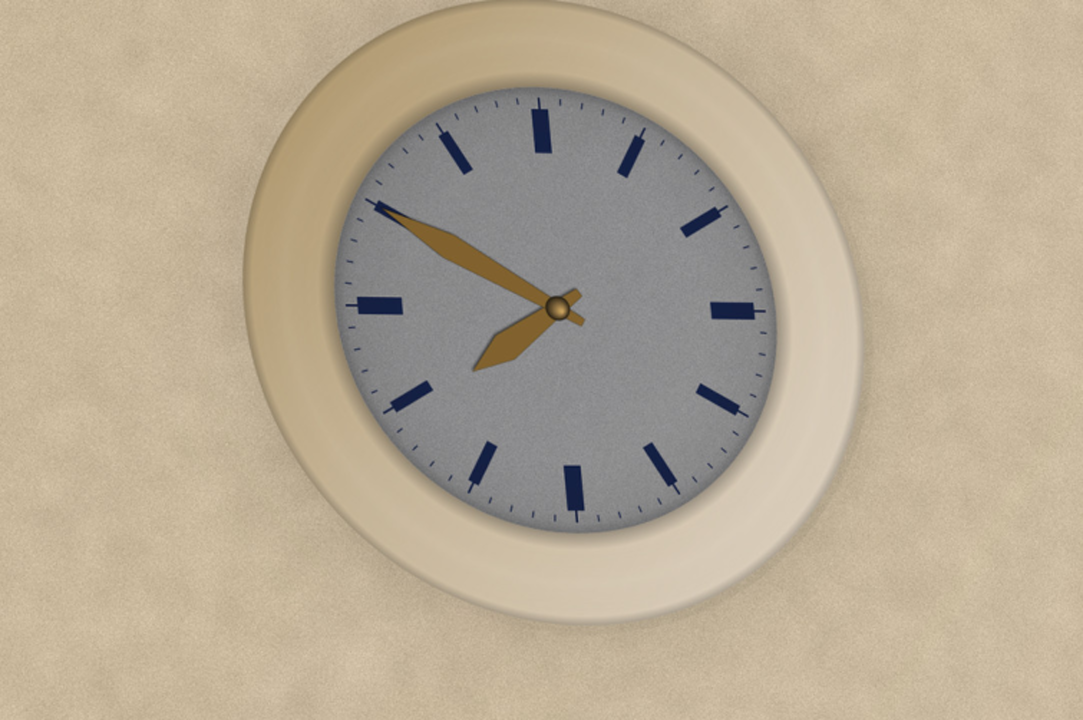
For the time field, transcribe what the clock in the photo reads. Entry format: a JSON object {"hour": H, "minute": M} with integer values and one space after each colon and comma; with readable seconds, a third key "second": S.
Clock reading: {"hour": 7, "minute": 50}
